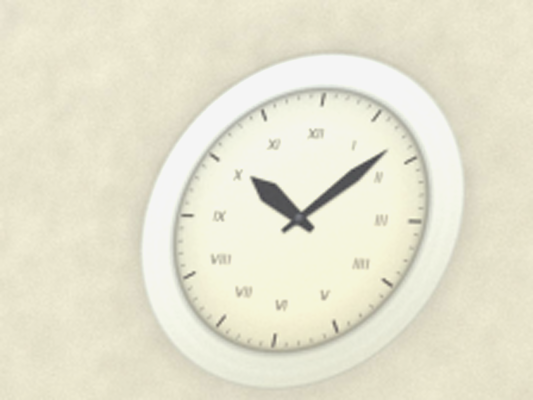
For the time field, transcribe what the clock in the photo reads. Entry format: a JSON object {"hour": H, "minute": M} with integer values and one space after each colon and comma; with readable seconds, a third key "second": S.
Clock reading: {"hour": 10, "minute": 8}
